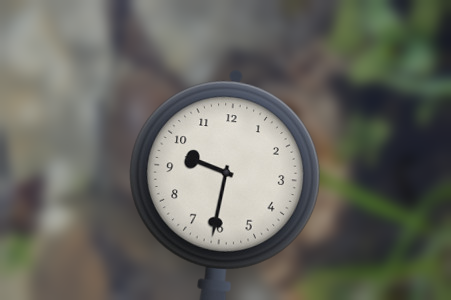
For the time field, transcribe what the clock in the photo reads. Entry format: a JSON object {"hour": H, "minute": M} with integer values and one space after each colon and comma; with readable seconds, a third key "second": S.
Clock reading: {"hour": 9, "minute": 31}
